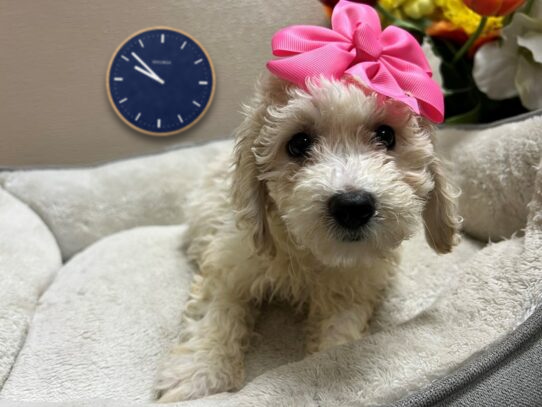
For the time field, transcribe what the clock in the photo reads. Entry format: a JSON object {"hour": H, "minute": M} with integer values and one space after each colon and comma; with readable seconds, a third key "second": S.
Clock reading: {"hour": 9, "minute": 52}
